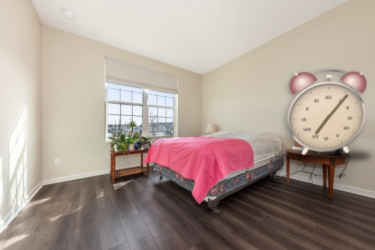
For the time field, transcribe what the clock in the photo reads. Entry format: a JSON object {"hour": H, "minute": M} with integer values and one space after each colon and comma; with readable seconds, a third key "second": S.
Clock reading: {"hour": 7, "minute": 6}
